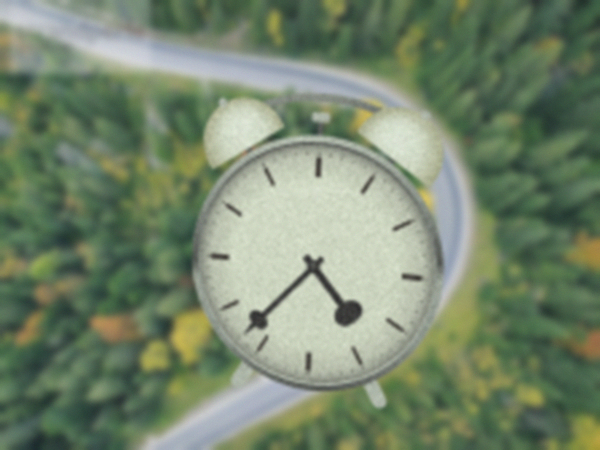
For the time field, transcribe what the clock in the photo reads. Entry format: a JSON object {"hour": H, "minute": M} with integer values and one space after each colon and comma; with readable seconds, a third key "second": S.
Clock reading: {"hour": 4, "minute": 37}
